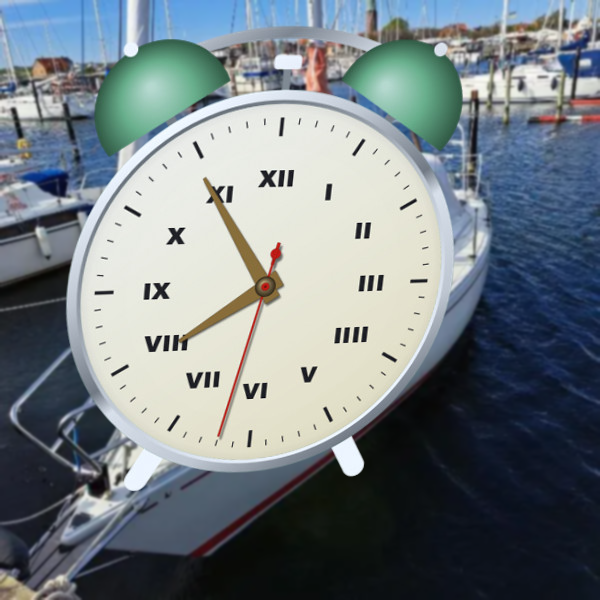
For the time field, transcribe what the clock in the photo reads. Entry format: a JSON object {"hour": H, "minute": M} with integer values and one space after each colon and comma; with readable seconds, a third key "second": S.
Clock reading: {"hour": 7, "minute": 54, "second": 32}
